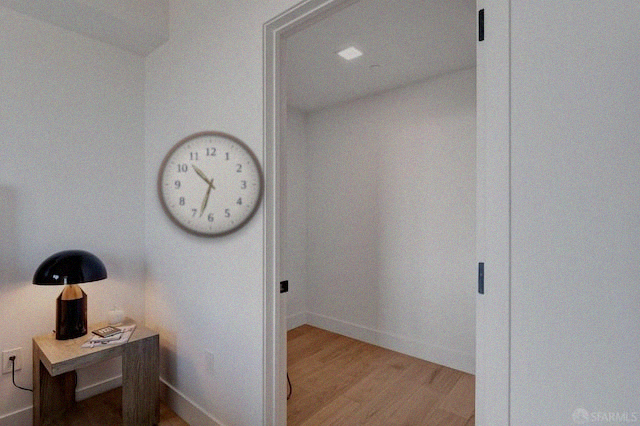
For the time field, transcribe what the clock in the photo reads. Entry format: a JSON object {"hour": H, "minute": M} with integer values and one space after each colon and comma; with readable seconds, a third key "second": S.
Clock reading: {"hour": 10, "minute": 33}
